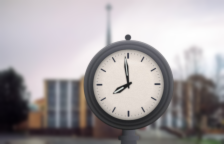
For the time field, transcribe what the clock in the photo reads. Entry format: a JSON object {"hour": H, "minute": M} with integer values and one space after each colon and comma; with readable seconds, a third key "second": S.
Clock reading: {"hour": 7, "minute": 59}
